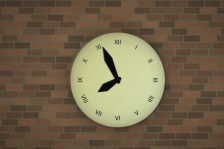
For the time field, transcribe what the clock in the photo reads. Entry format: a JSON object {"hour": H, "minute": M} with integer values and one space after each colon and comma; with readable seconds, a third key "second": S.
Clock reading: {"hour": 7, "minute": 56}
